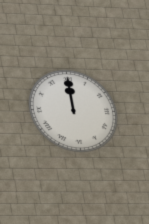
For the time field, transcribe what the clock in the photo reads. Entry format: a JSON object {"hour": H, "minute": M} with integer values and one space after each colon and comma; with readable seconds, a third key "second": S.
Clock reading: {"hour": 12, "minute": 0}
